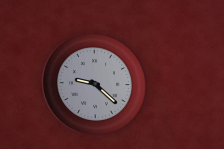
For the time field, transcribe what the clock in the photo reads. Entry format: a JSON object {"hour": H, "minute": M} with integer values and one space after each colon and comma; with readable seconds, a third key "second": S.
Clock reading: {"hour": 9, "minute": 22}
